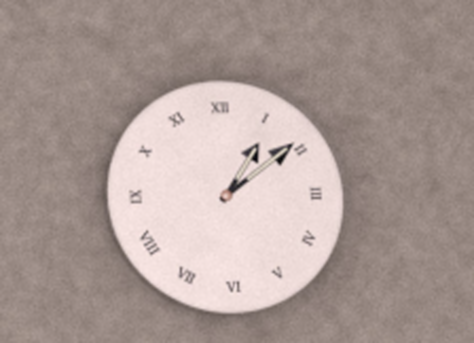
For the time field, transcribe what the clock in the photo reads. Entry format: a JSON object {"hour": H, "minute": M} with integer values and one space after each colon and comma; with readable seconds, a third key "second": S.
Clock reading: {"hour": 1, "minute": 9}
